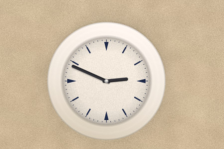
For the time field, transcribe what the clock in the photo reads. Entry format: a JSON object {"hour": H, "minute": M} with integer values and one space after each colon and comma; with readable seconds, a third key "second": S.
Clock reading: {"hour": 2, "minute": 49}
